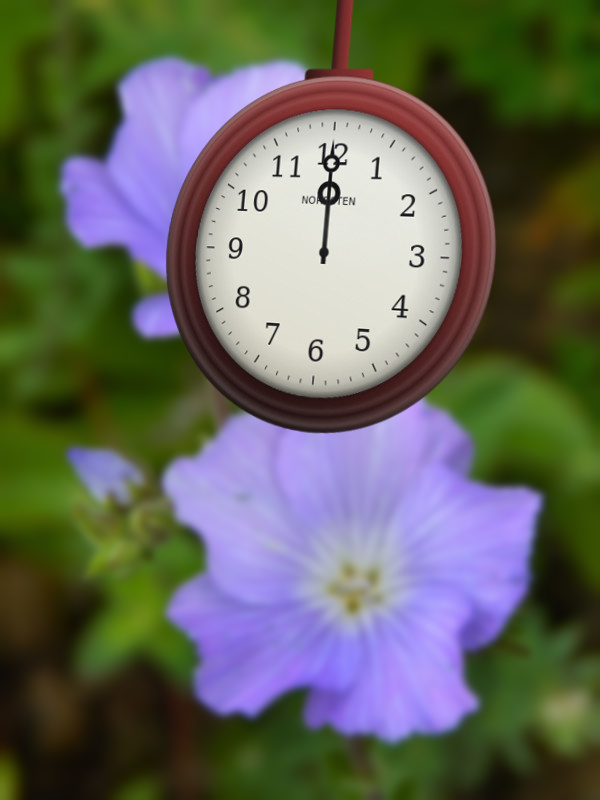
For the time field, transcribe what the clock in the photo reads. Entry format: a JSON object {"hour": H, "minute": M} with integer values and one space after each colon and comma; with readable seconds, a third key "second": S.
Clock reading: {"hour": 12, "minute": 0}
